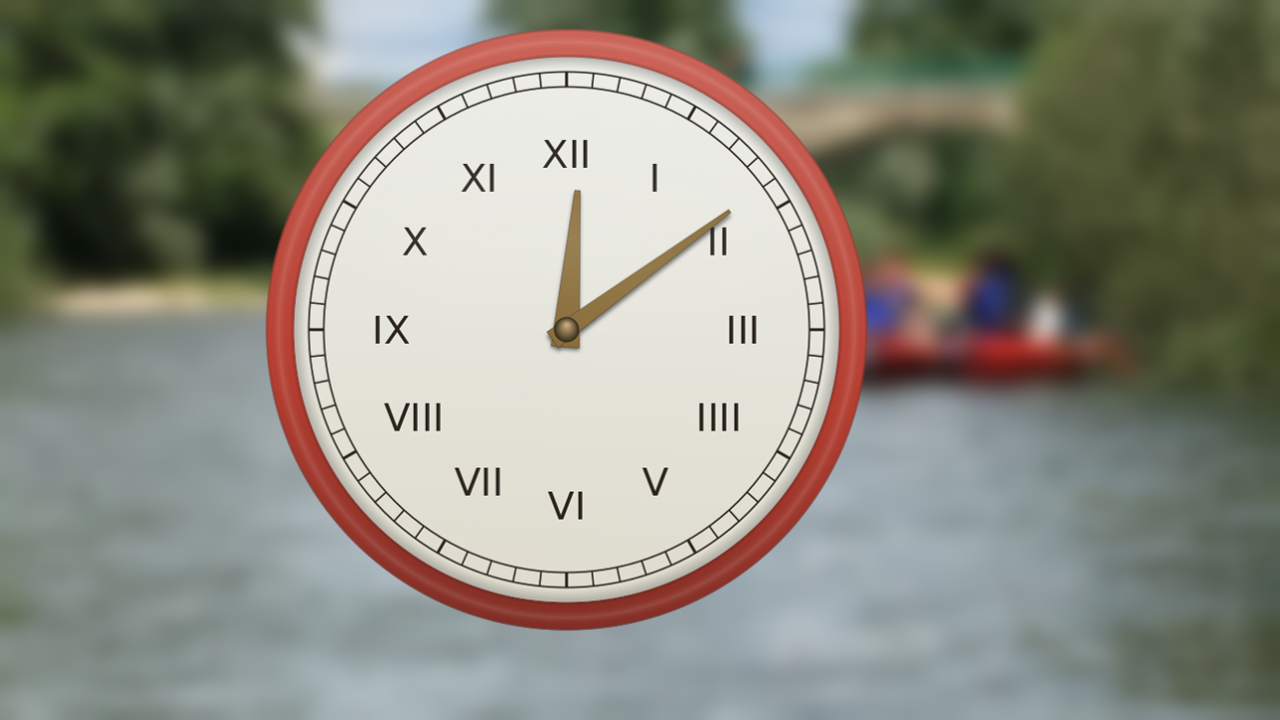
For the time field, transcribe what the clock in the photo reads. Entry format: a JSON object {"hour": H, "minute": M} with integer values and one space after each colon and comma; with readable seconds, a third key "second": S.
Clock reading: {"hour": 12, "minute": 9}
